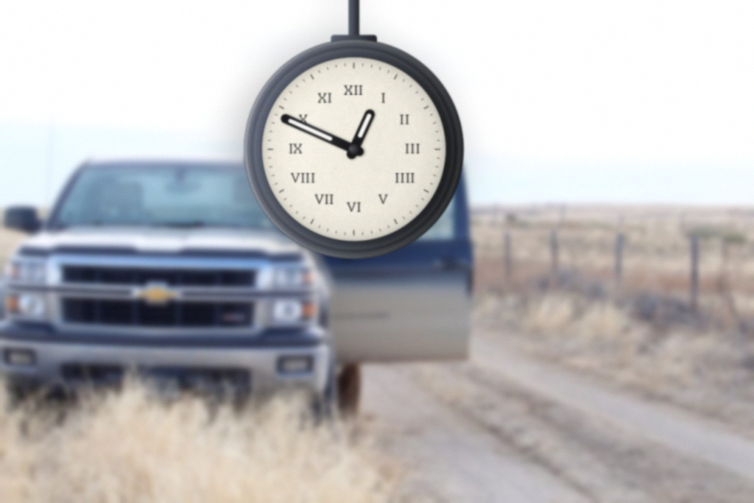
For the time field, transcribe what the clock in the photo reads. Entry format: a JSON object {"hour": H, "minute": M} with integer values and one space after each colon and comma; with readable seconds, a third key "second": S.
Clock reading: {"hour": 12, "minute": 49}
